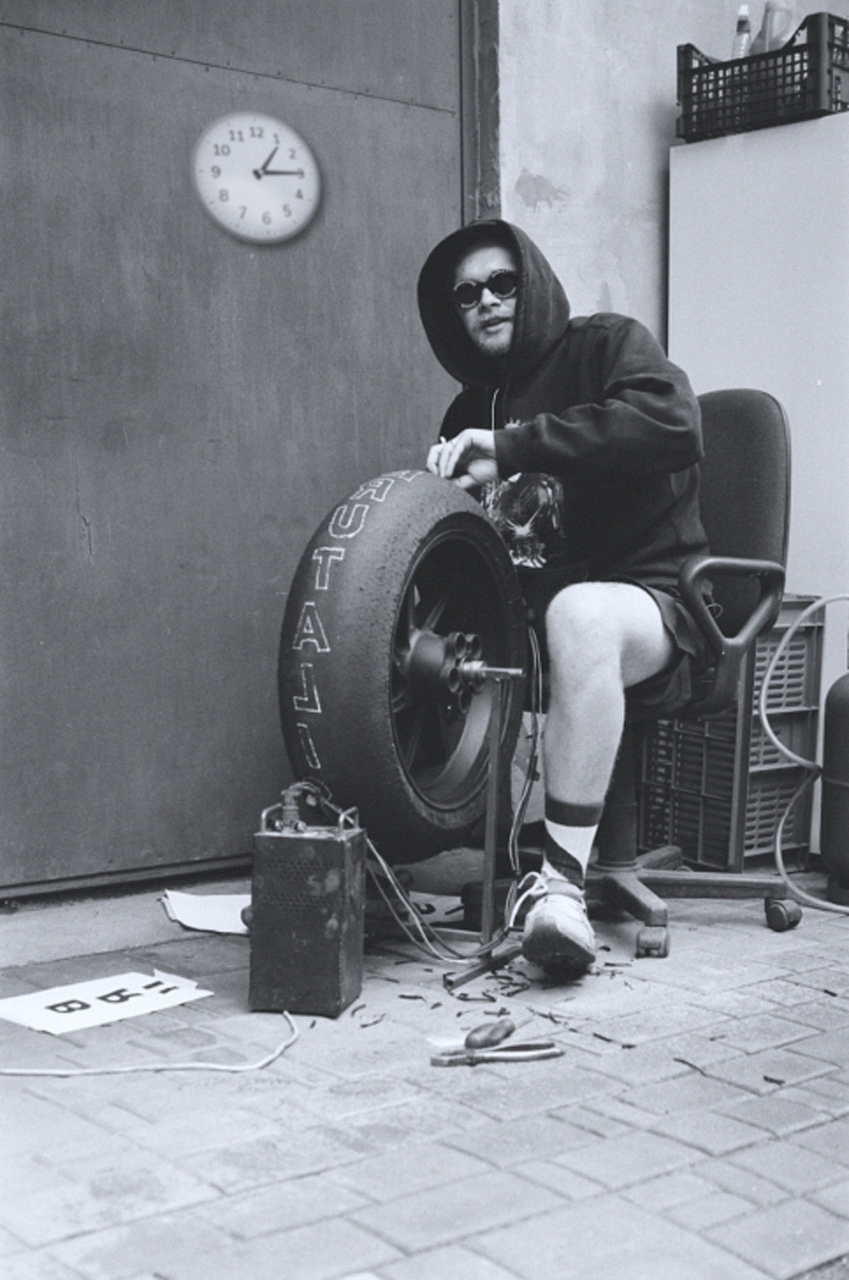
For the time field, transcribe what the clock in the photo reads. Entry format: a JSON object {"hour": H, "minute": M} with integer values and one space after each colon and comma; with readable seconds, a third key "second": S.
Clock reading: {"hour": 1, "minute": 15}
